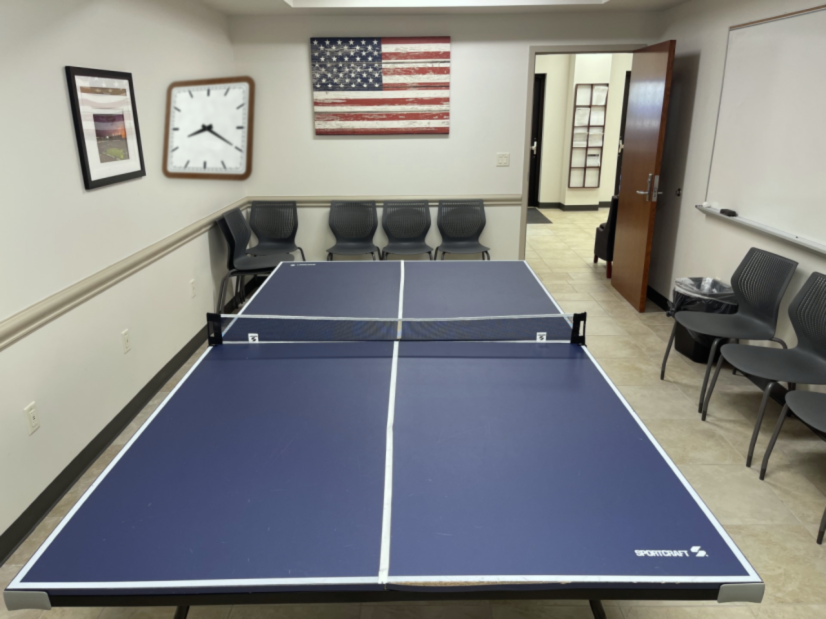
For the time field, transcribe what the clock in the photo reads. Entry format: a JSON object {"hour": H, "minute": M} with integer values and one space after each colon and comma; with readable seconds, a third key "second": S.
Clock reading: {"hour": 8, "minute": 20}
